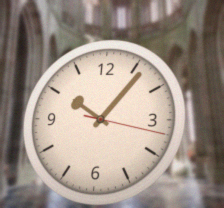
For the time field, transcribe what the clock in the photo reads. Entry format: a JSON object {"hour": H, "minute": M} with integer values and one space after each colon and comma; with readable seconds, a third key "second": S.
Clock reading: {"hour": 10, "minute": 6, "second": 17}
